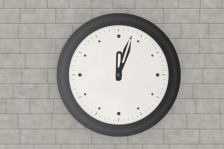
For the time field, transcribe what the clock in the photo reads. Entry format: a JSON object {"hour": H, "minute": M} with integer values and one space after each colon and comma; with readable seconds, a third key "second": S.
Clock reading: {"hour": 12, "minute": 3}
